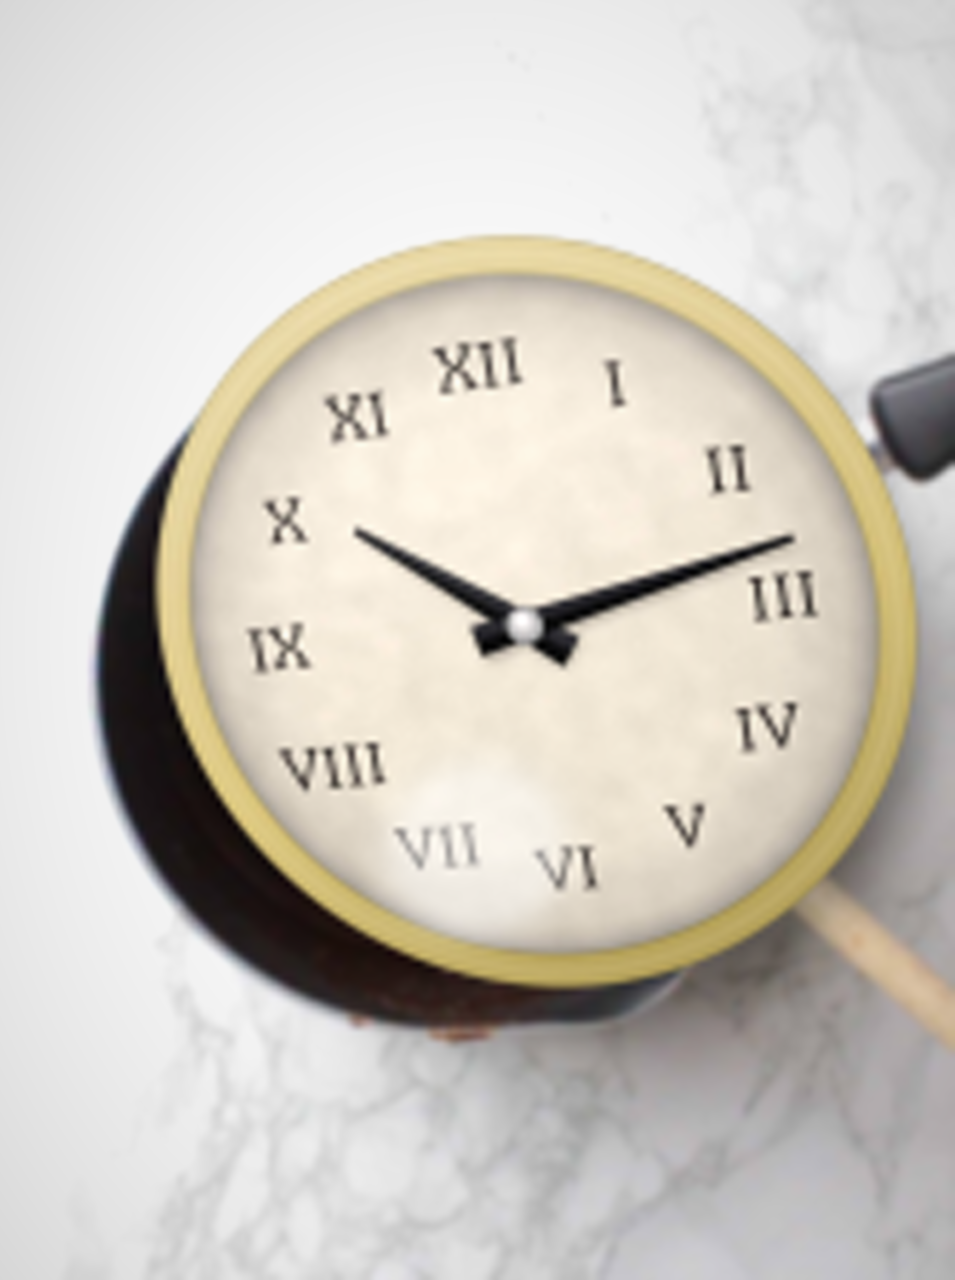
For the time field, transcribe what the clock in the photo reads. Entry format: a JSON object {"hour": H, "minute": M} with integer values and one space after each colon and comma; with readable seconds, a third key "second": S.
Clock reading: {"hour": 10, "minute": 13}
